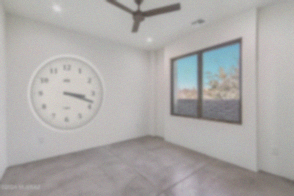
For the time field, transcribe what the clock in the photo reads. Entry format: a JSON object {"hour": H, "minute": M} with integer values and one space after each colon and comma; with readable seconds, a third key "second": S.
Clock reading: {"hour": 3, "minute": 18}
